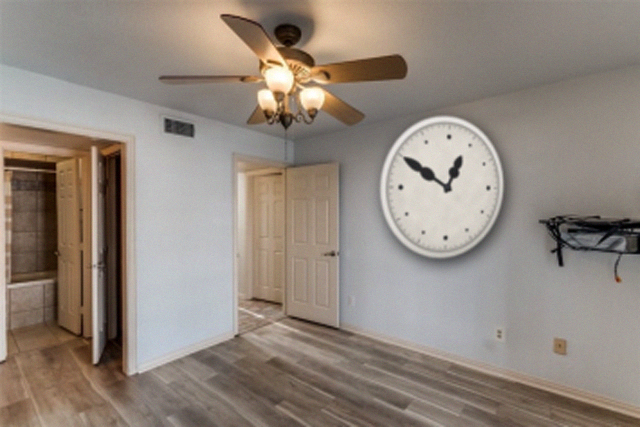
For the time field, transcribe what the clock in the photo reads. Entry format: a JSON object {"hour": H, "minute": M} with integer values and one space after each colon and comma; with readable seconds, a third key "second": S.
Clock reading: {"hour": 12, "minute": 50}
